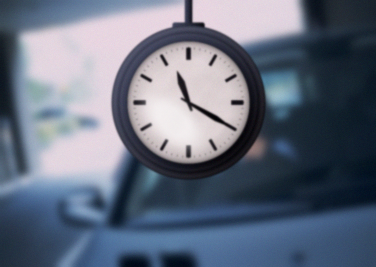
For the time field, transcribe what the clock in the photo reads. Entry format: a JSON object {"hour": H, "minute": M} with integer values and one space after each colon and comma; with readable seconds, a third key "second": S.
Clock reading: {"hour": 11, "minute": 20}
